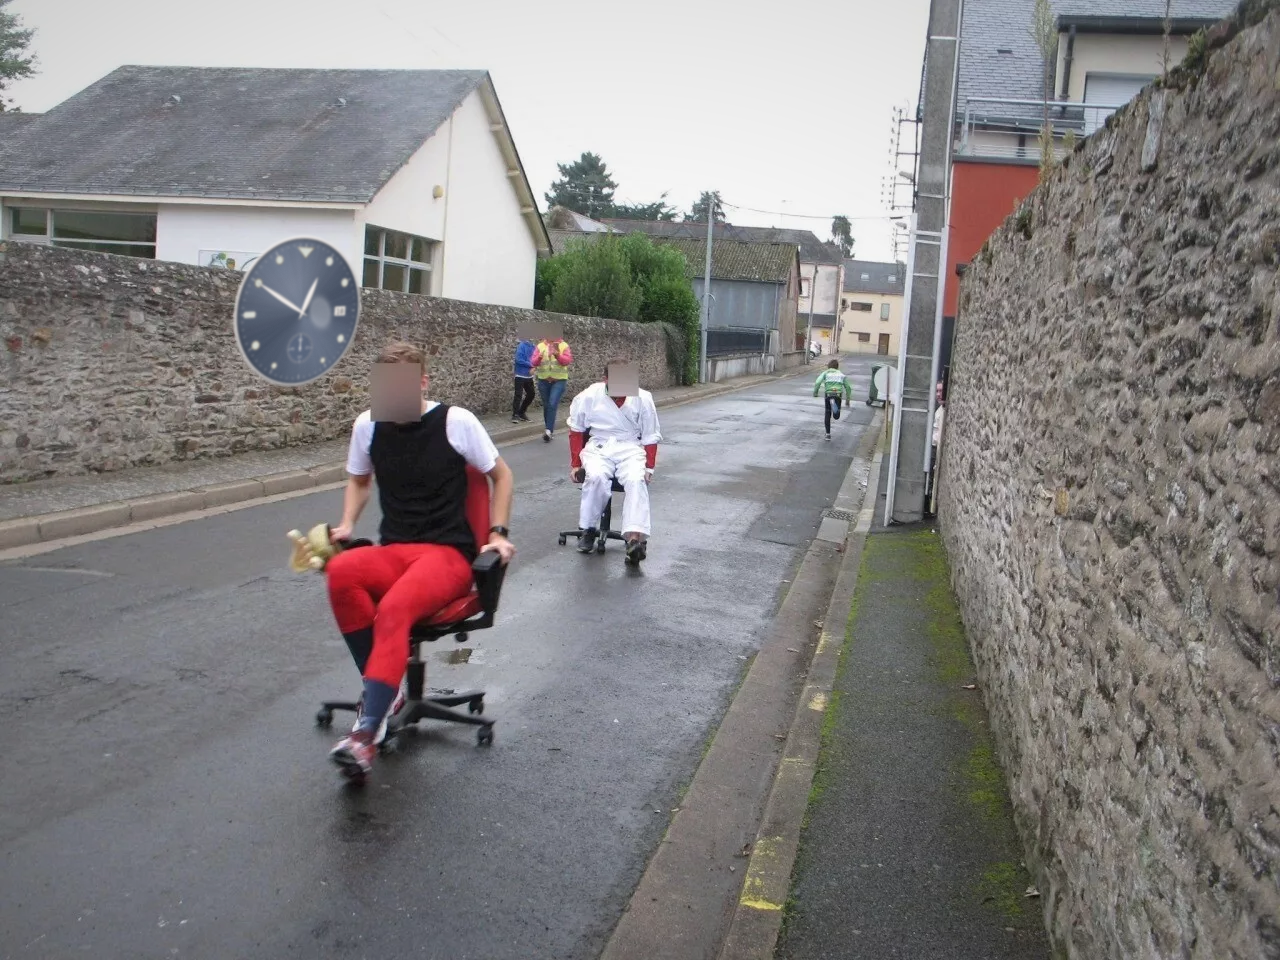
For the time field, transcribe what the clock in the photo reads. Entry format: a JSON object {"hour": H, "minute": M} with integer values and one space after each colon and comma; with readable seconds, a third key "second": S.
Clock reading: {"hour": 12, "minute": 50}
